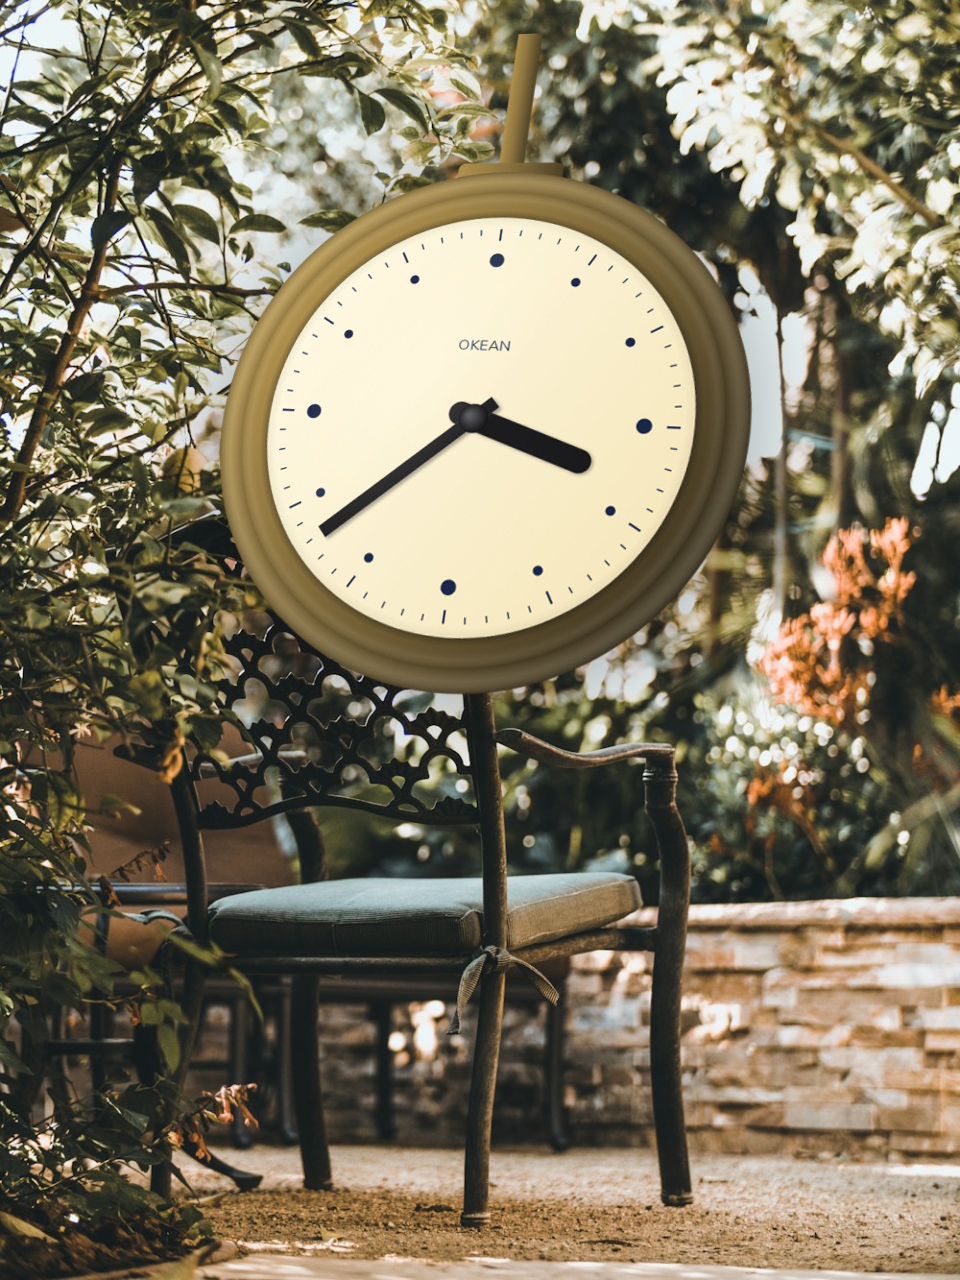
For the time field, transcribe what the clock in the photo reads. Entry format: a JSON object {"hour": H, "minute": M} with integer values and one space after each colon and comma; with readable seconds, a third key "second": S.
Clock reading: {"hour": 3, "minute": 38}
